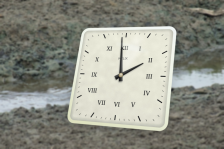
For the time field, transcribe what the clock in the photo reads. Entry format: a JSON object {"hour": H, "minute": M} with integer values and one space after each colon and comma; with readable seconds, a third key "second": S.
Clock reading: {"hour": 1, "minute": 59}
